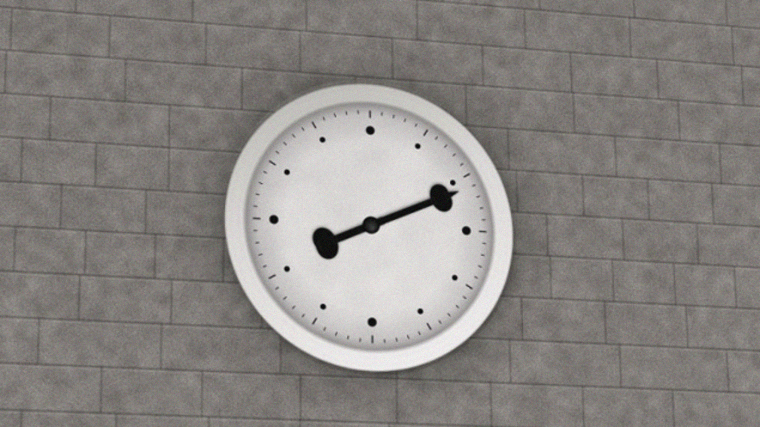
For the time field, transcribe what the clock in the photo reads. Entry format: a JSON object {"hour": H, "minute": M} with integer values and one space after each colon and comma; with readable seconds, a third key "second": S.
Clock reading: {"hour": 8, "minute": 11}
